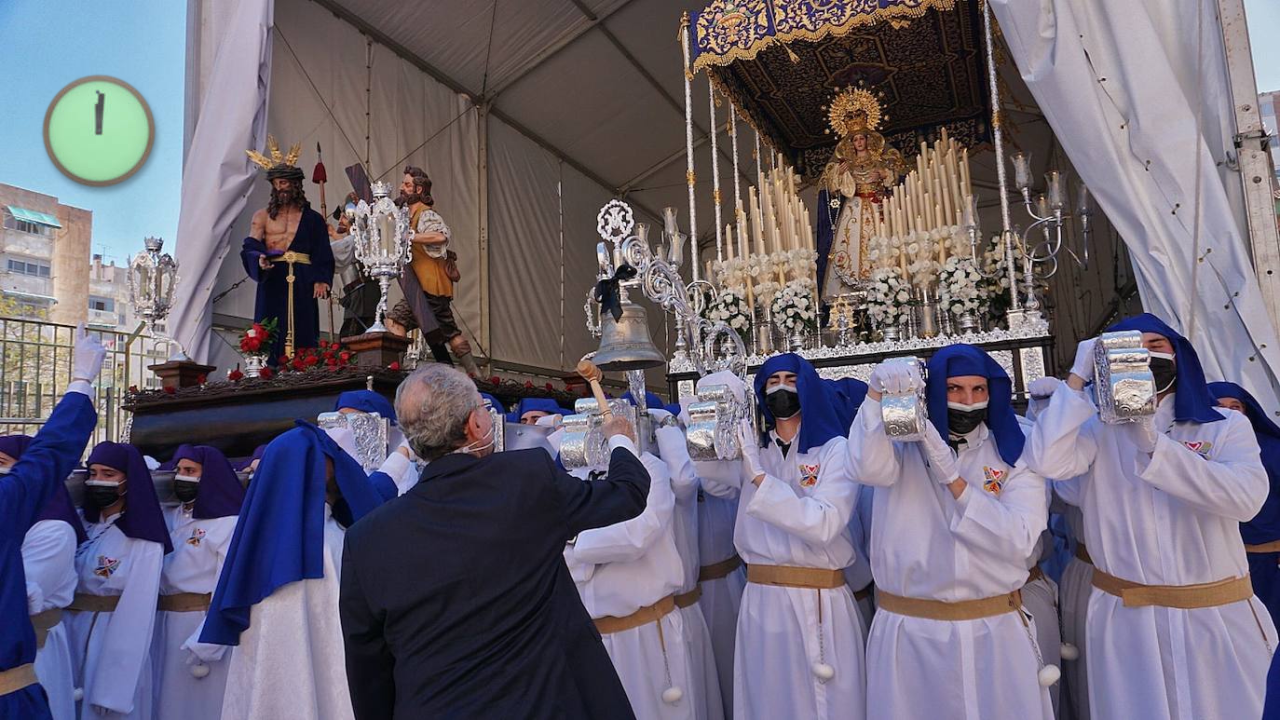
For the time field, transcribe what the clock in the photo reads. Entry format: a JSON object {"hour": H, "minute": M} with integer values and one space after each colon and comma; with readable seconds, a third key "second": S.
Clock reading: {"hour": 12, "minute": 1}
